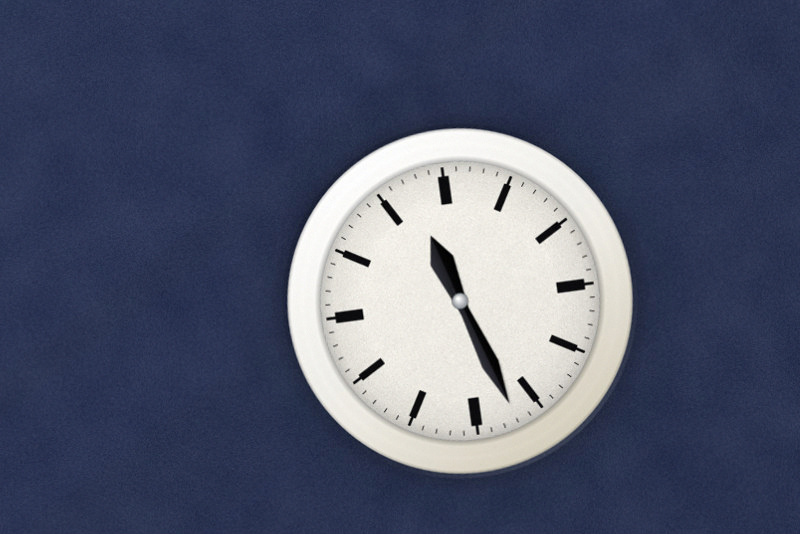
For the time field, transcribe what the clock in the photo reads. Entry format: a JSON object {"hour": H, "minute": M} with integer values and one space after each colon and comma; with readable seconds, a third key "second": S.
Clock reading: {"hour": 11, "minute": 27}
